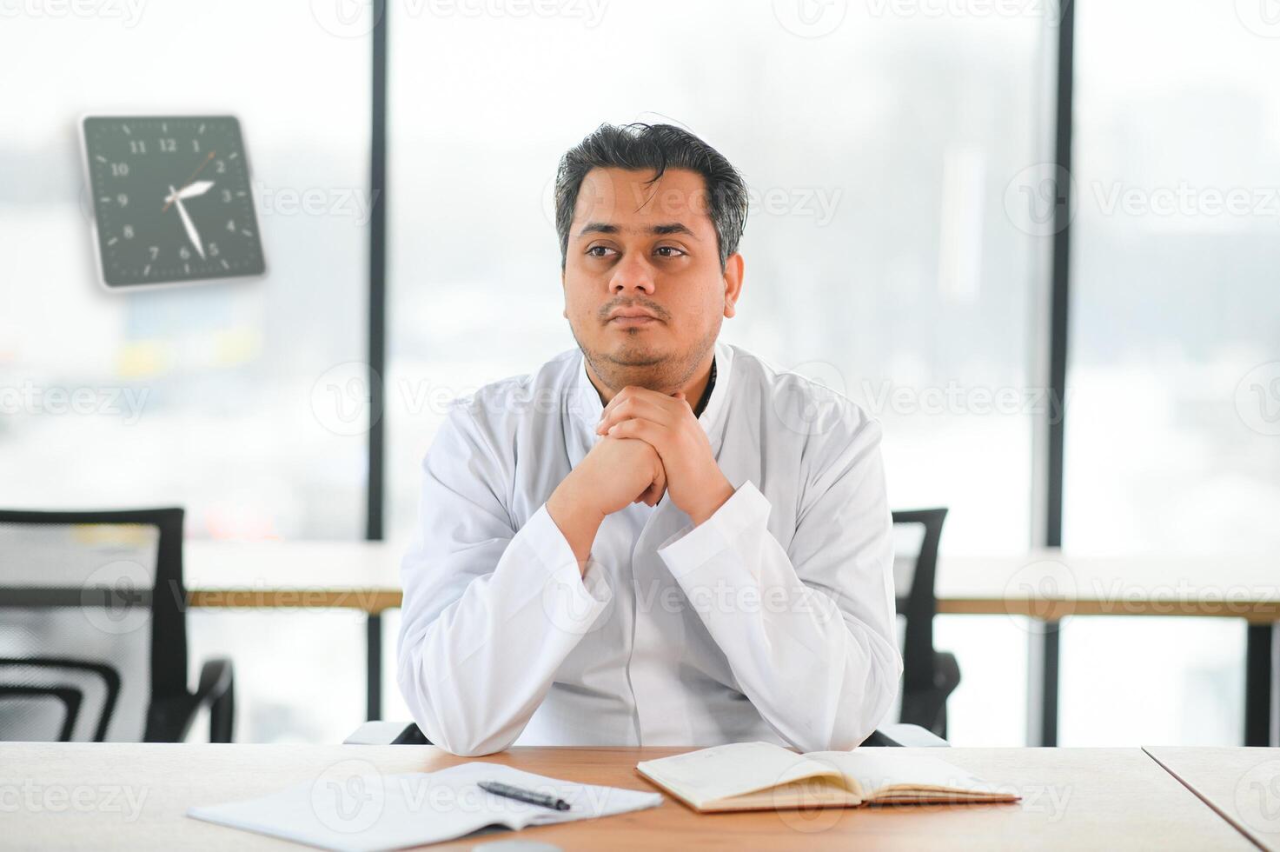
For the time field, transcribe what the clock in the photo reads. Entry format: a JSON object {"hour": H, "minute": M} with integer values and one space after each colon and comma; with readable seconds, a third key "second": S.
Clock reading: {"hour": 2, "minute": 27, "second": 8}
